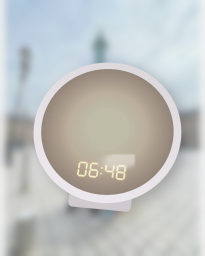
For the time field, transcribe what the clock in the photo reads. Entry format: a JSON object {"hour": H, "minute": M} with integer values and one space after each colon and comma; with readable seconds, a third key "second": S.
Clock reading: {"hour": 6, "minute": 48}
